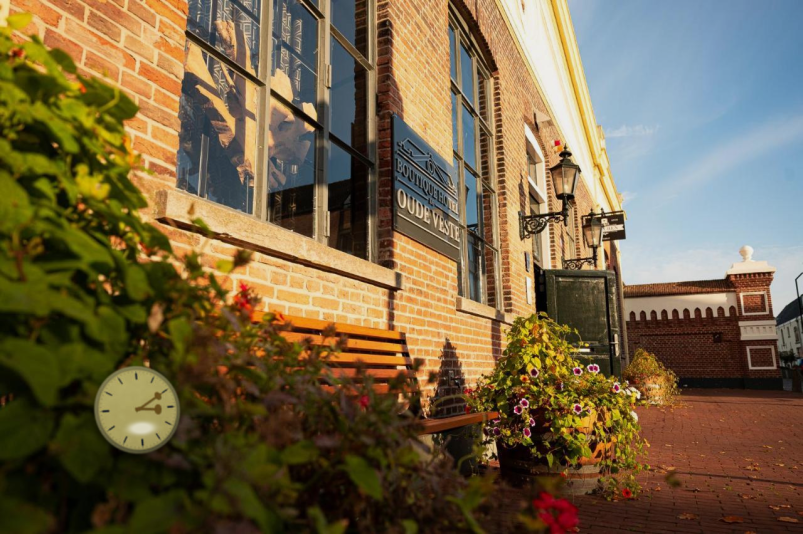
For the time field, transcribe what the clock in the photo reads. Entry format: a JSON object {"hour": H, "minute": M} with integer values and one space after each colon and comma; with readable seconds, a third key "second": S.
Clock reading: {"hour": 3, "minute": 10}
